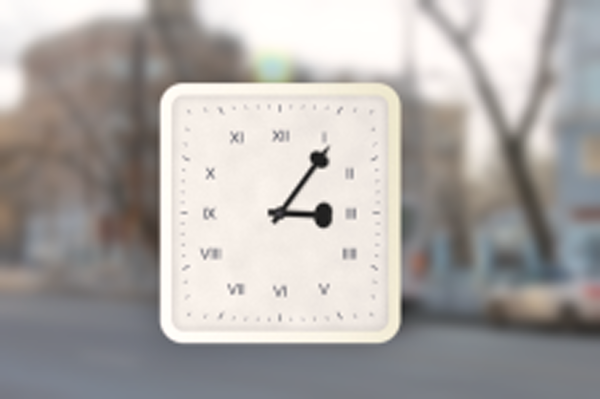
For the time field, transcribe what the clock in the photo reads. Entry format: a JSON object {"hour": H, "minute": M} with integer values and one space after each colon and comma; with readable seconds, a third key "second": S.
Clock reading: {"hour": 3, "minute": 6}
